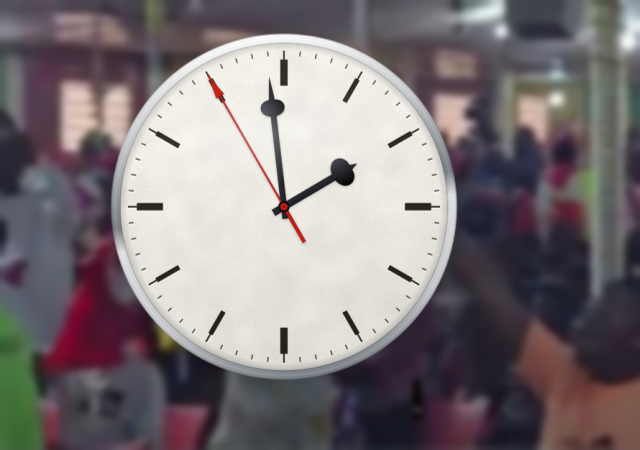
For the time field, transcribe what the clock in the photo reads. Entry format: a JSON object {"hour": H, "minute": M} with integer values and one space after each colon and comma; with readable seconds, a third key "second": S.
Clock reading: {"hour": 1, "minute": 58, "second": 55}
